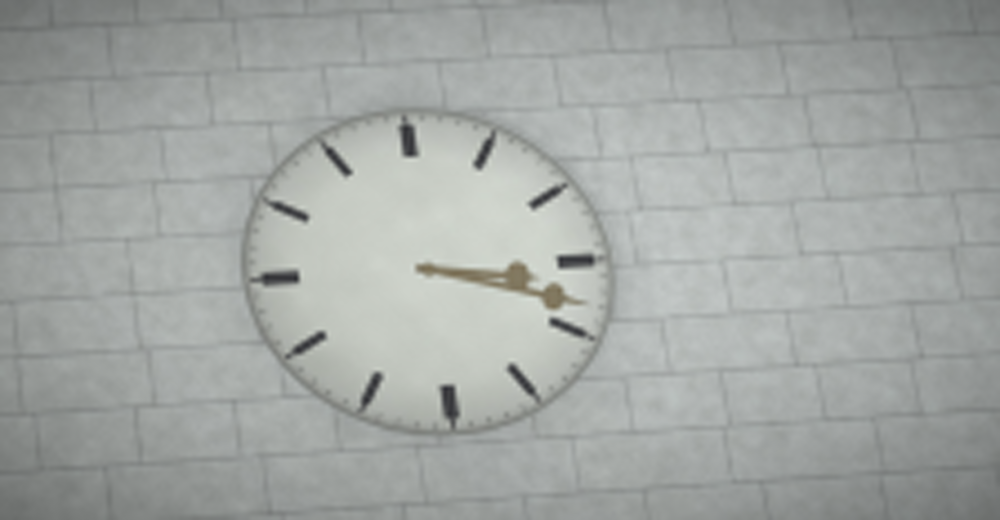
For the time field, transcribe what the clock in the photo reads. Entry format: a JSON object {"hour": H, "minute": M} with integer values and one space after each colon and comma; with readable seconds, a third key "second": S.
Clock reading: {"hour": 3, "minute": 18}
